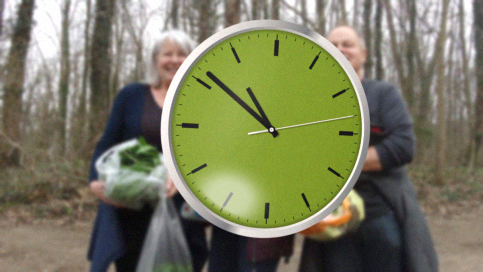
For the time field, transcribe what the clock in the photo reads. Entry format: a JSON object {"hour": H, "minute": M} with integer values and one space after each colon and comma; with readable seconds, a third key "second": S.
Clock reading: {"hour": 10, "minute": 51, "second": 13}
